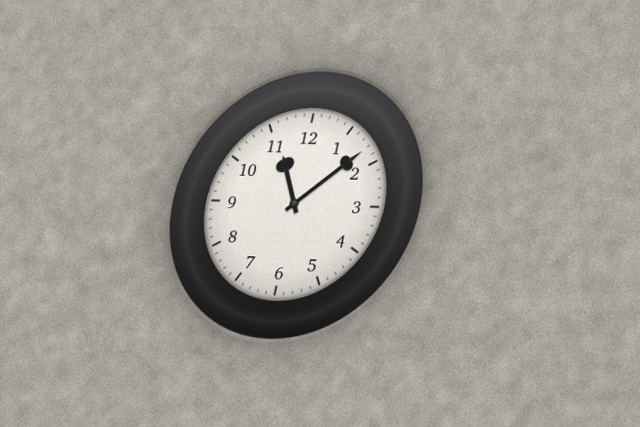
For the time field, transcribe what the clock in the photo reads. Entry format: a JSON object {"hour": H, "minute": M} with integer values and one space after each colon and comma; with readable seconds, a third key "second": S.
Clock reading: {"hour": 11, "minute": 8}
